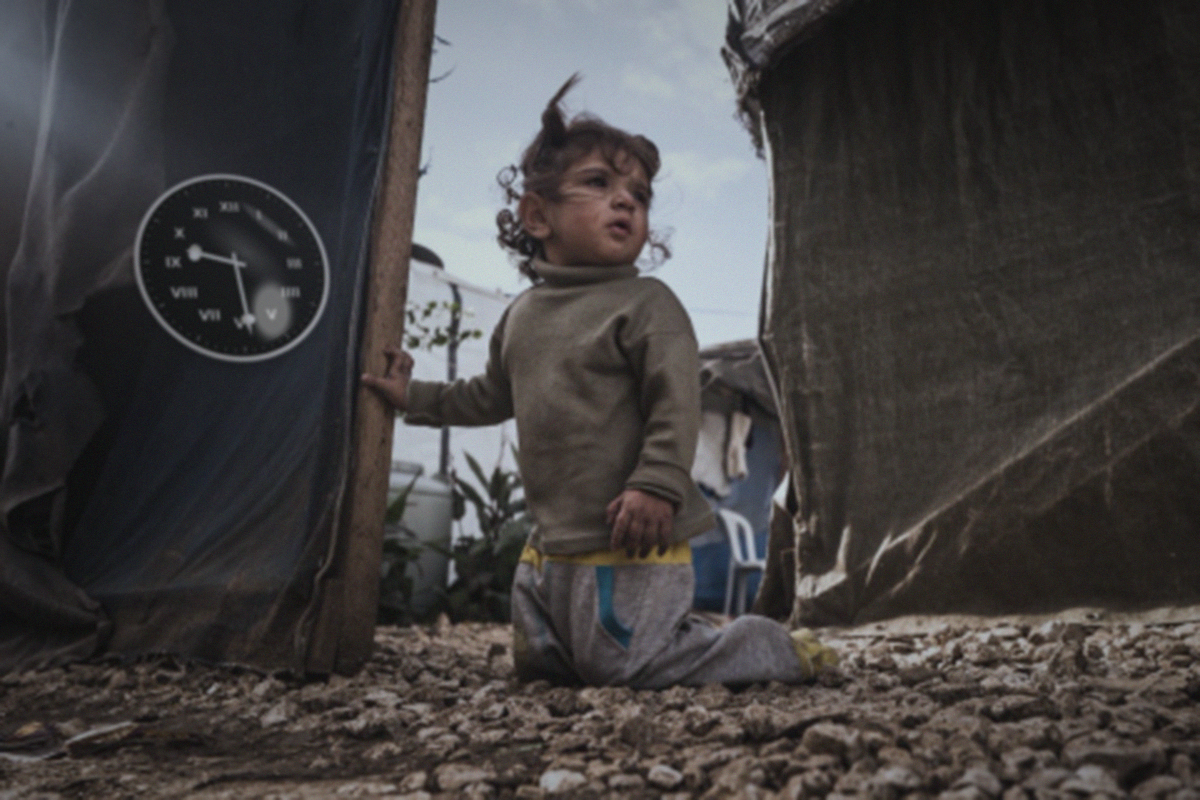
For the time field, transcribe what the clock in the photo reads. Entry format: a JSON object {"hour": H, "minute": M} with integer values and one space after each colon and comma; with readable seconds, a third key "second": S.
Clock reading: {"hour": 9, "minute": 29}
